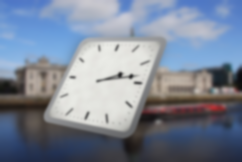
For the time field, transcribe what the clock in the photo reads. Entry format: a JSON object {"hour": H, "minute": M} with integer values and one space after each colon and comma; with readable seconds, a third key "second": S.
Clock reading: {"hour": 2, "minute": 13}
